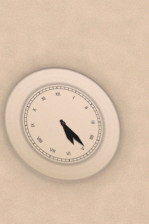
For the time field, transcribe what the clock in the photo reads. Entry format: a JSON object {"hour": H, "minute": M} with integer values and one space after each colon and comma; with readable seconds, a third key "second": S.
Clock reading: {"hour": 5, "minute": 24}
